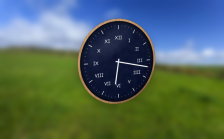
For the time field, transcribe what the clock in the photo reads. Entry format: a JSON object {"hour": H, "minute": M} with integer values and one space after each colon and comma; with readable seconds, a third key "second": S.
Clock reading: {"hour": 6, "minute": 17}
